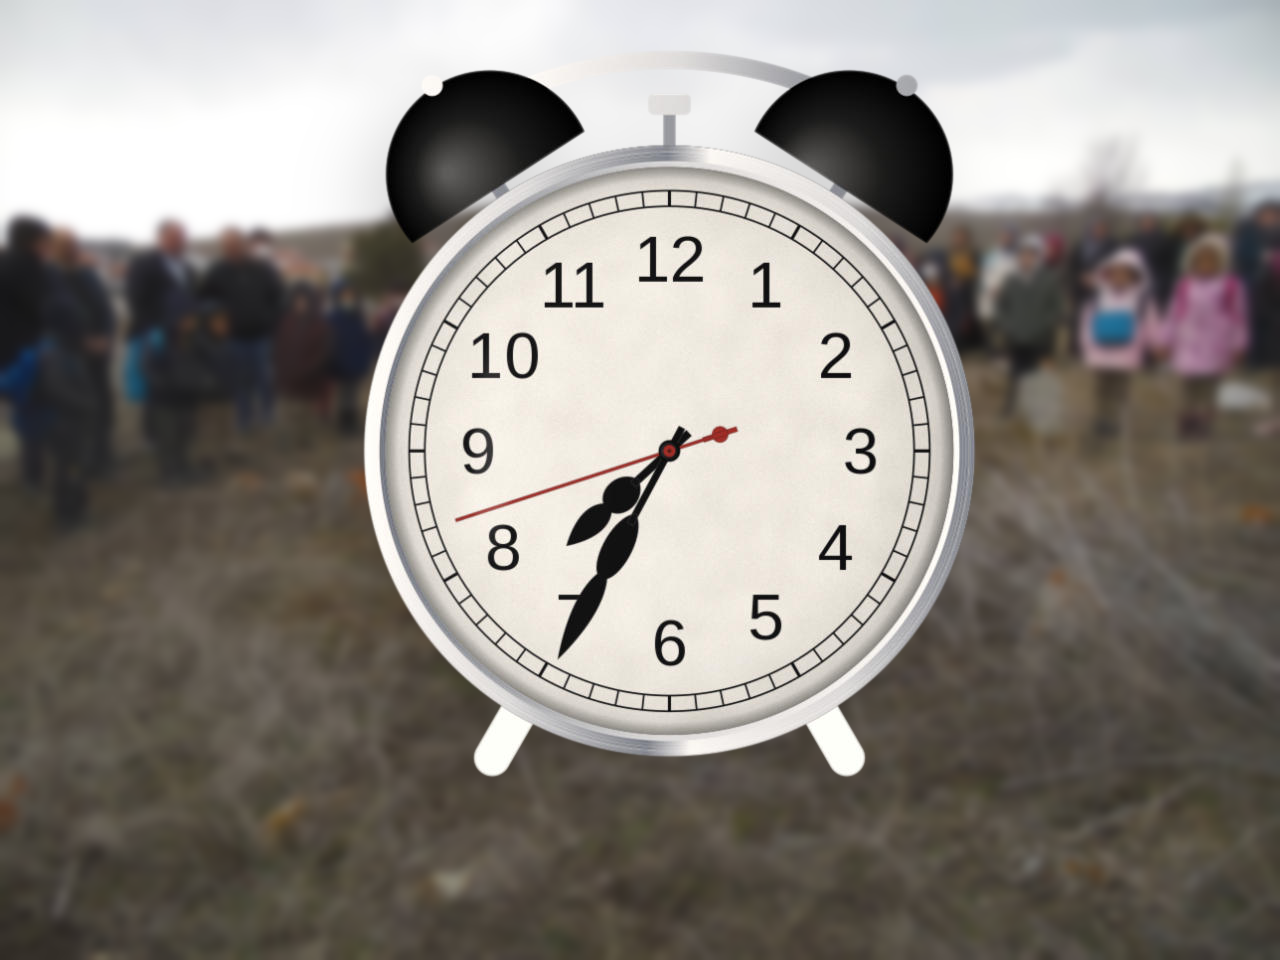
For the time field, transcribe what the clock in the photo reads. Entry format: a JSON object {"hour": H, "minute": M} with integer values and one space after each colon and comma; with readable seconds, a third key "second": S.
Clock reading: {"hour": 7, "minute": 34, "second": 42}
